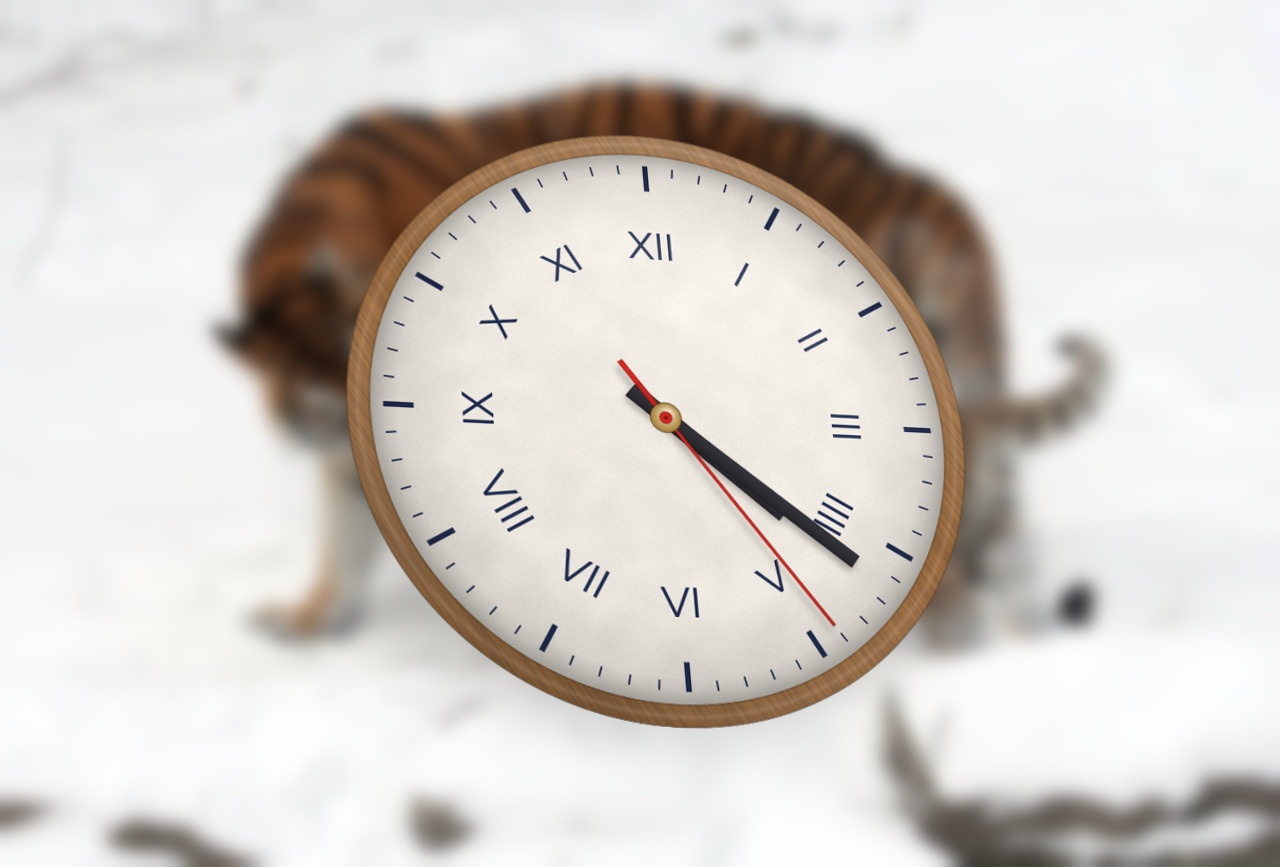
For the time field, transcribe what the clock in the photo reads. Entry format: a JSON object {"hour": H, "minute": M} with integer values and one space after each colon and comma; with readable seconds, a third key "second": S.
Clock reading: {"hour": 4, "minute": 21, "second": 24}
